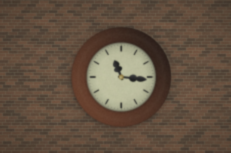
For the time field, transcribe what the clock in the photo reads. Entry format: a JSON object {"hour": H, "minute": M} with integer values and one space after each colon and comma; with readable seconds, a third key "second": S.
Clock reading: {"hour": 11, "minute": 16}
